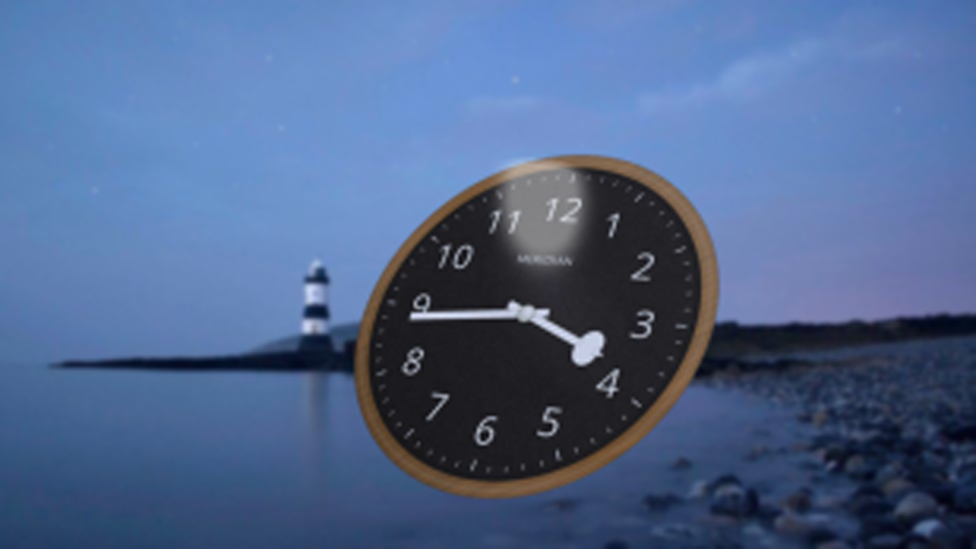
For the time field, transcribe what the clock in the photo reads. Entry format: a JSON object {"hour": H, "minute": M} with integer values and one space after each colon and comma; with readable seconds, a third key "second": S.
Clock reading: {"hour": 3, "minute": 44}
